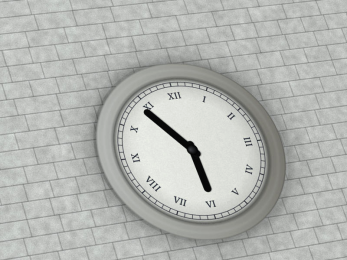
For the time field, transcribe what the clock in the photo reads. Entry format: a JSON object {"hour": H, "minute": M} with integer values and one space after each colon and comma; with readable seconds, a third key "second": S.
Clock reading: {"hour": 5, "minute": 54}
